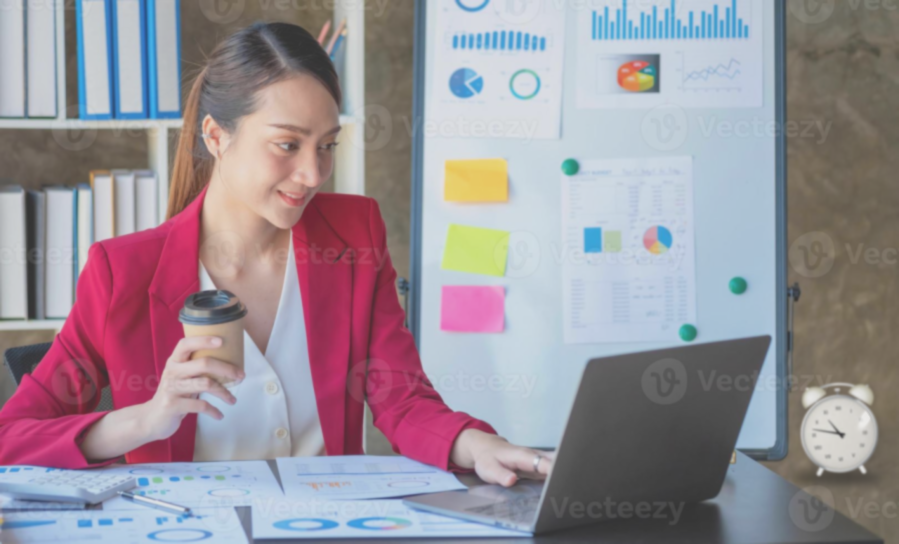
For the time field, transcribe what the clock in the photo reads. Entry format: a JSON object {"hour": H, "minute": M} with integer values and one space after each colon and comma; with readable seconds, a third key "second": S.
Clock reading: {"hour": 10, "minute": 47}
